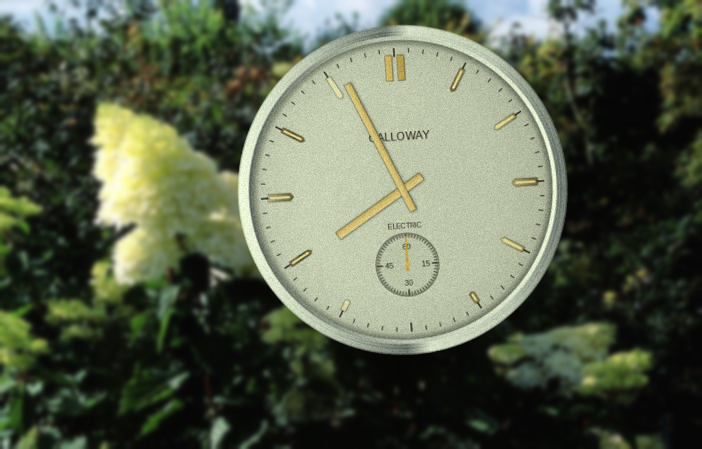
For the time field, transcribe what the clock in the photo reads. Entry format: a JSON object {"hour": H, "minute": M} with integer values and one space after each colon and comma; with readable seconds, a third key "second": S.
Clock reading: {"hour": 7, "minute": 56}
